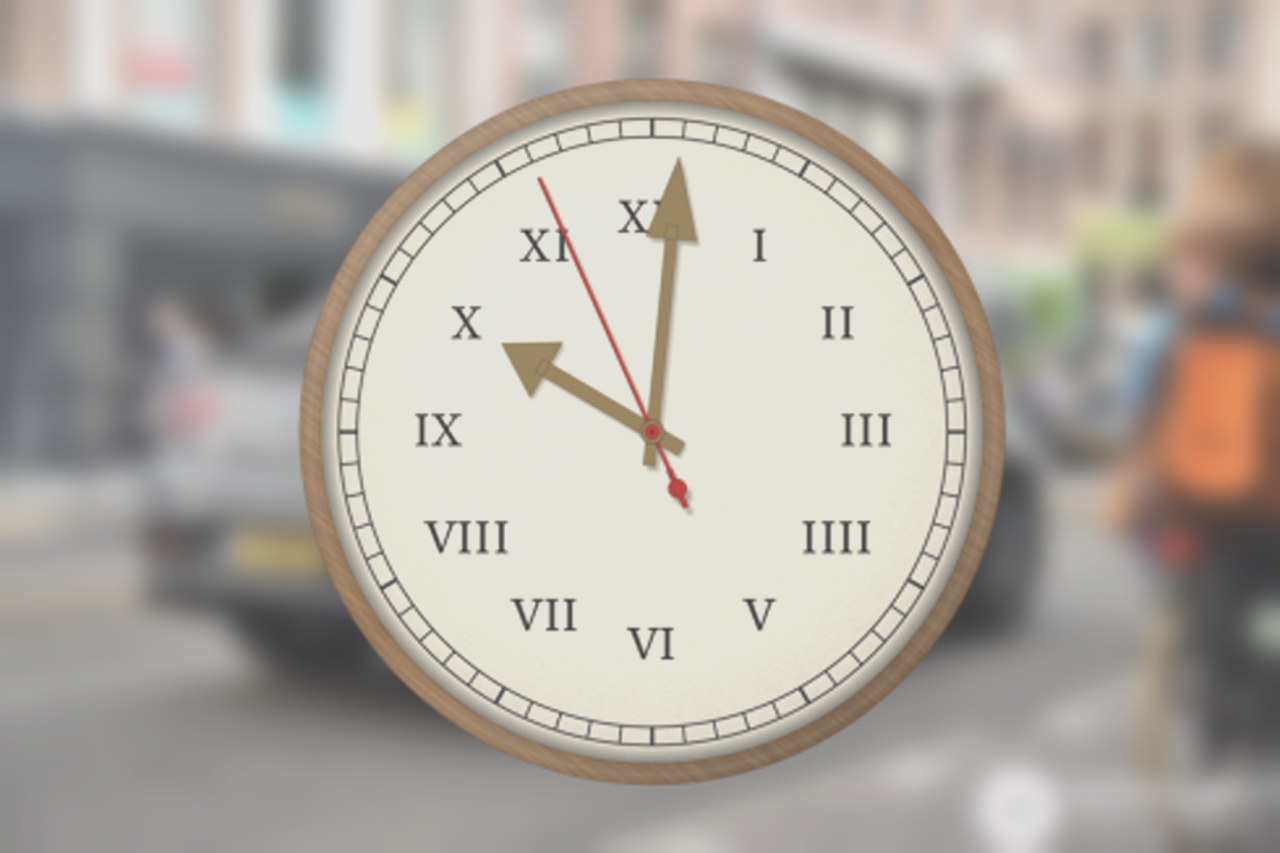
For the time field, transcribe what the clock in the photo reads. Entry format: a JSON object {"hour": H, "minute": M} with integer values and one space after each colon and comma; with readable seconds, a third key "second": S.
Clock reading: {"hour": 10, "minute": 0, "second": 56}
